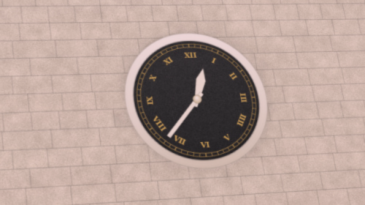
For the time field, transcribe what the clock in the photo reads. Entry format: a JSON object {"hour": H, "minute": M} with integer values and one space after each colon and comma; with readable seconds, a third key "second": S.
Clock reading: {"hour": 12, "minute": 37}
